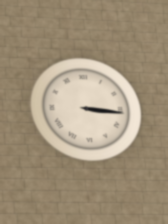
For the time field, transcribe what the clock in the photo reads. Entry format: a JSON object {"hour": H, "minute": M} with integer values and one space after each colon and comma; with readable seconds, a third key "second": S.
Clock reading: {"hour": 3, "minute": 16}
